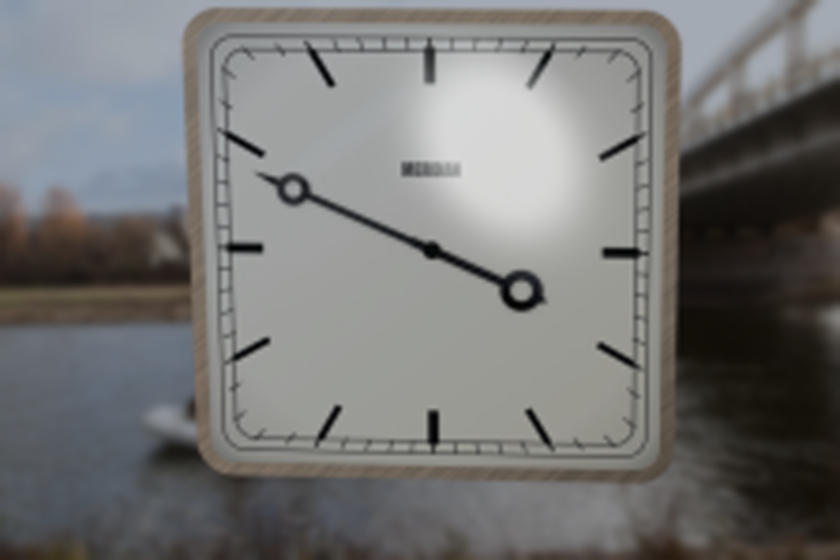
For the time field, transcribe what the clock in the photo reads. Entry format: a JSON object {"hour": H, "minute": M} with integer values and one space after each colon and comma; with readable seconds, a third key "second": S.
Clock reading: {"hour": 3, "minute": 49}
